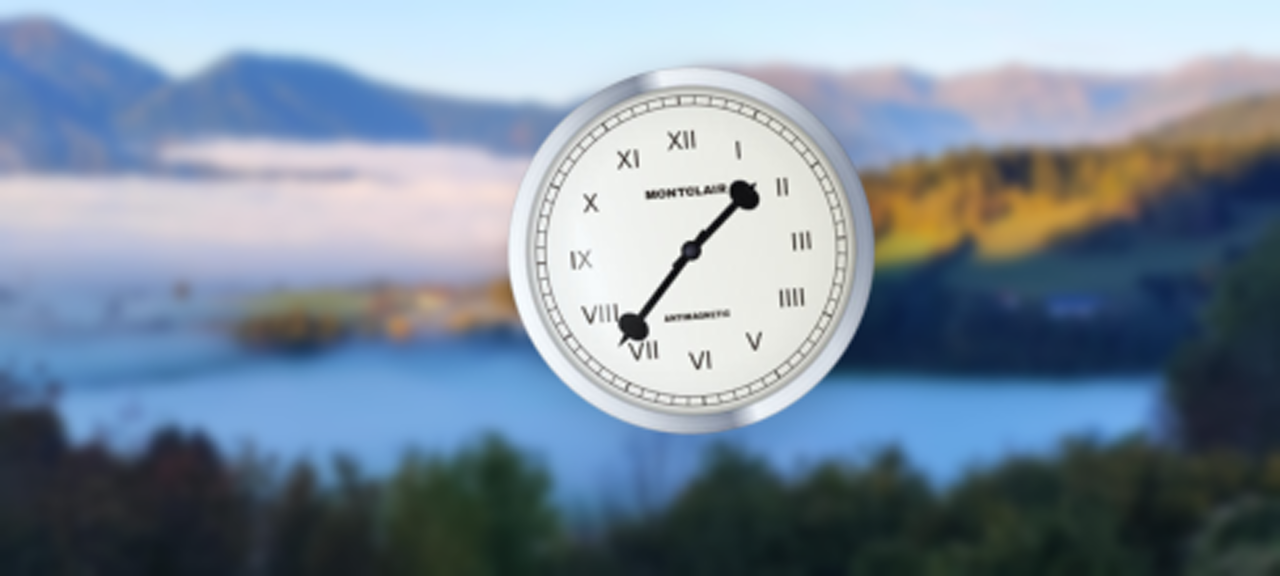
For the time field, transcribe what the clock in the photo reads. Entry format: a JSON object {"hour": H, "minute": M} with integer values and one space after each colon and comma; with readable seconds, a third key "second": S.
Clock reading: {"hour": 1, "minute": 37}
